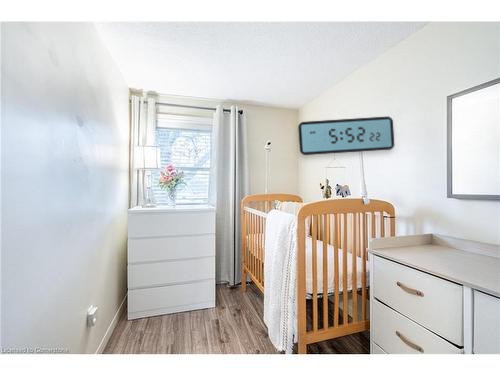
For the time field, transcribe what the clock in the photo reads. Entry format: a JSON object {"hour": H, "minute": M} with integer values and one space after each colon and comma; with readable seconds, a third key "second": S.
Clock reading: {"hour": 5, "minute": 52}
